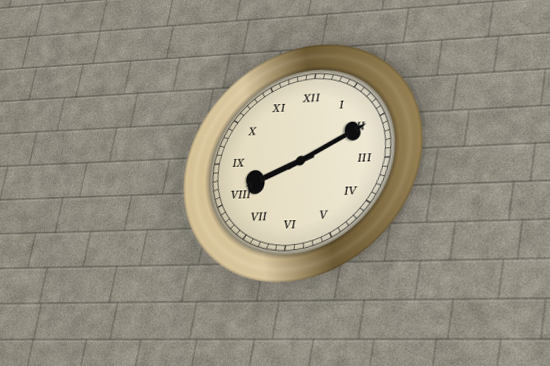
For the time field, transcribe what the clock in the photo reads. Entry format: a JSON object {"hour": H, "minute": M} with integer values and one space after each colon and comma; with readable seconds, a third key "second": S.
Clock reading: {"hour": 8, "minute": 10}
